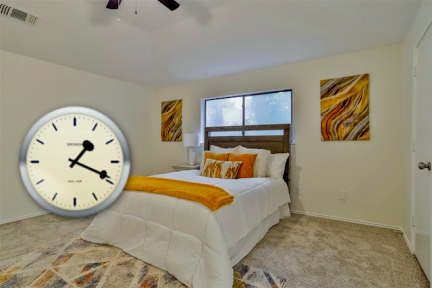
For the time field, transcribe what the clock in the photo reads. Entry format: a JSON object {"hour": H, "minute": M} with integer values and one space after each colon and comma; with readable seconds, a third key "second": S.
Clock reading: {"hour": 1, "minute": 19}
